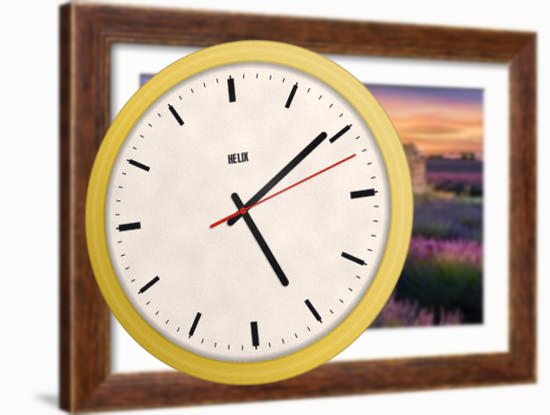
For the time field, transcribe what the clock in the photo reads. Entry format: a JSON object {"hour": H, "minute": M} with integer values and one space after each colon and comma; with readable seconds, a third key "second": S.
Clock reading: {"hour": 5, "minute": 9, "second": 12}
